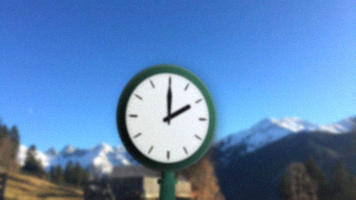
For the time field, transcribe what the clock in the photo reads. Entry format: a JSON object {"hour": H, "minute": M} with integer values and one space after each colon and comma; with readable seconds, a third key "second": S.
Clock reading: {"hour": 2, "minute": 0}
